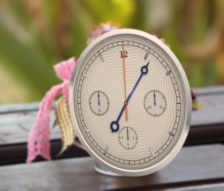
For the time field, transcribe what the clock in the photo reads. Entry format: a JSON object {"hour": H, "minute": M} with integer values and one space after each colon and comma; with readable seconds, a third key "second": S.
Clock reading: {"hour": 7, "minute": 6}
